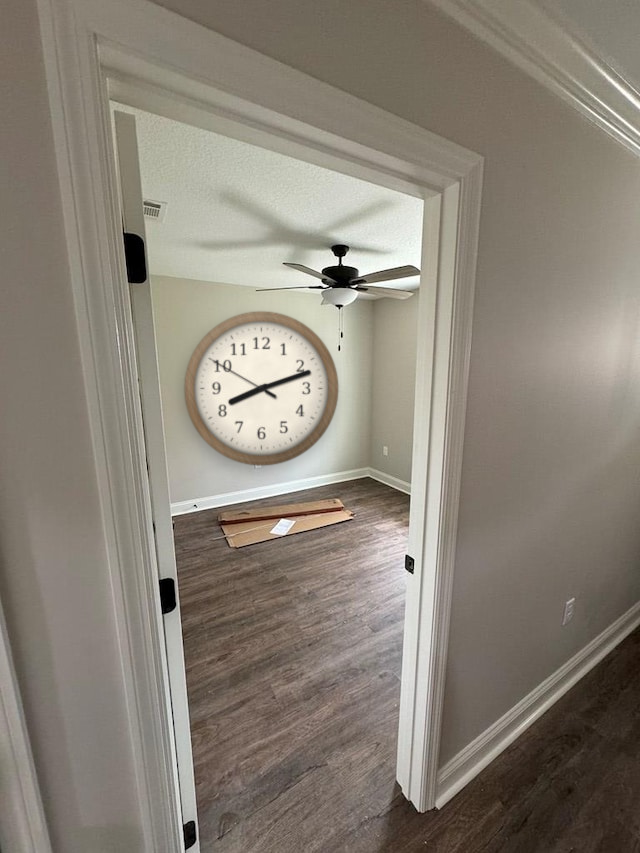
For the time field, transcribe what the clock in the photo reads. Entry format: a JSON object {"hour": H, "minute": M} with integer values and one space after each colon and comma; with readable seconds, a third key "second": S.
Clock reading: {"hour": 8, "minute": 11, "second": 50}
